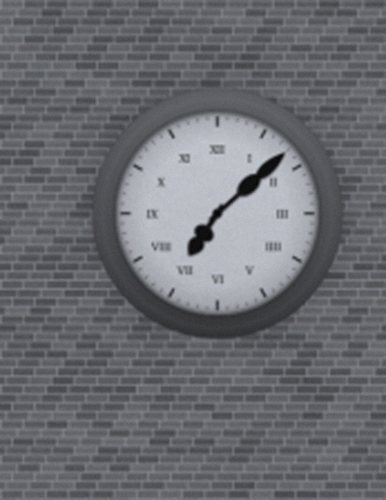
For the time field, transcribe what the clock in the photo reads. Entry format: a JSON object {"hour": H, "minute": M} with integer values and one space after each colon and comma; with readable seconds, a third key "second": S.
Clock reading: {"hour": 7, "minute": 8}
